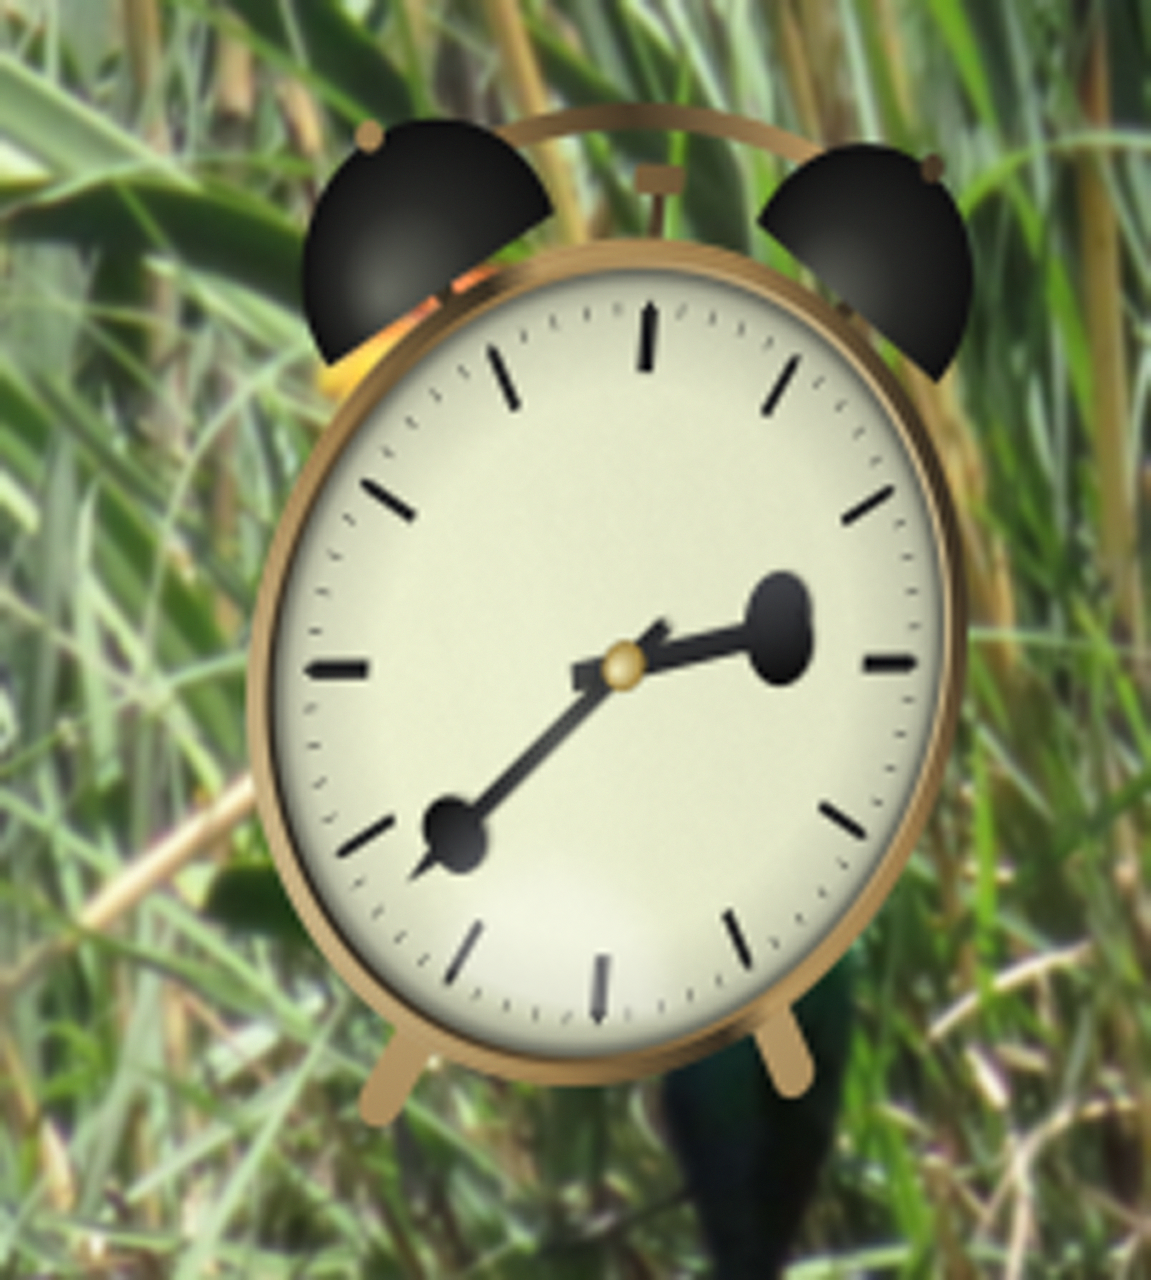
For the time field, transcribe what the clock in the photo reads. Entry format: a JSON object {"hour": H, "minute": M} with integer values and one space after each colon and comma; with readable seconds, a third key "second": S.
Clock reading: {"hour": 2, "minute": 38}
